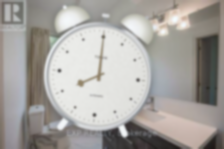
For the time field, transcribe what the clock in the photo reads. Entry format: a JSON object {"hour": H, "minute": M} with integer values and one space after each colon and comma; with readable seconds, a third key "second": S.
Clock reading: {"hour": 8, "minute": 0}
